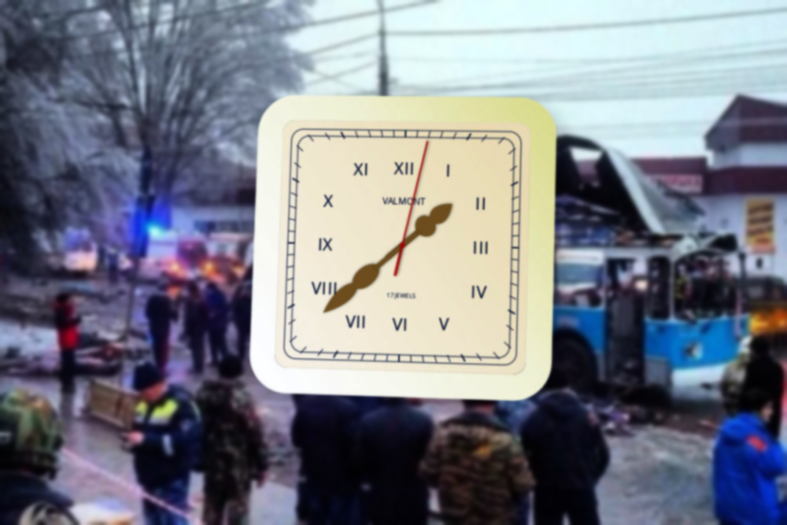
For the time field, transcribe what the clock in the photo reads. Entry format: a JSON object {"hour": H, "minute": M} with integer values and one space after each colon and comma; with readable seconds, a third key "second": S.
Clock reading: {"hour": 1, "minute": 38, "second": 2}
